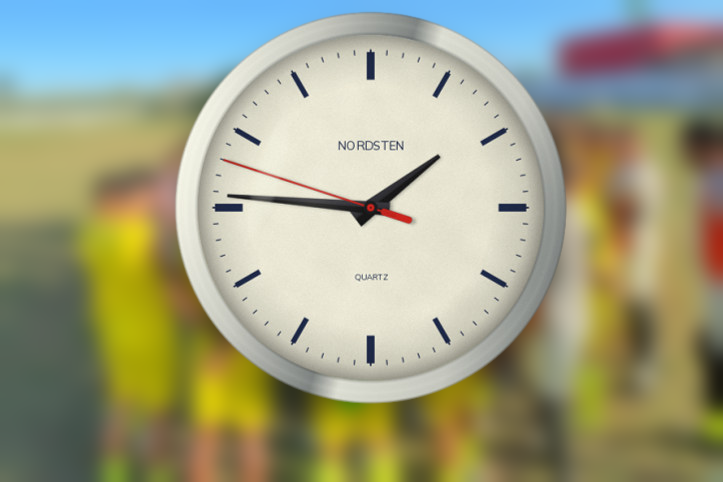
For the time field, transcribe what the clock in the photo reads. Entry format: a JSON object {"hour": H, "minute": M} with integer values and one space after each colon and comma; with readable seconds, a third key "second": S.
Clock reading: {"hour": 1, "minute": 45, "second": 48}
